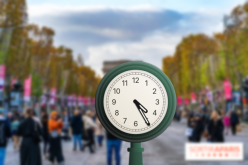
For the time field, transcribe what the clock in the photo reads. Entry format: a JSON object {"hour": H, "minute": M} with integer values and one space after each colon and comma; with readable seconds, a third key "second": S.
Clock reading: {"hour": 4, "minute": 25}
